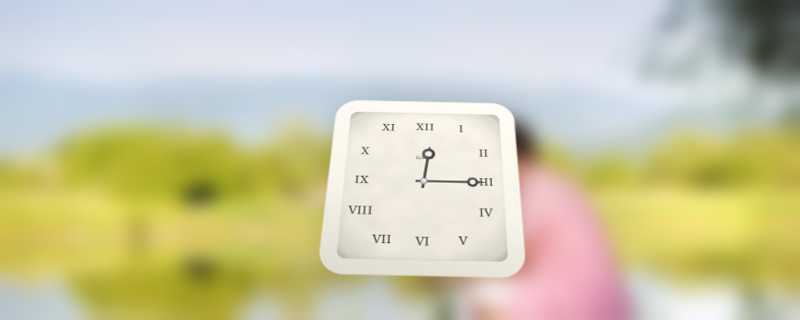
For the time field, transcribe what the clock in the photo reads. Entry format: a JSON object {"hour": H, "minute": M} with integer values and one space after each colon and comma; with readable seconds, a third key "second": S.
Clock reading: {"hour": 12, "minute": 15}
